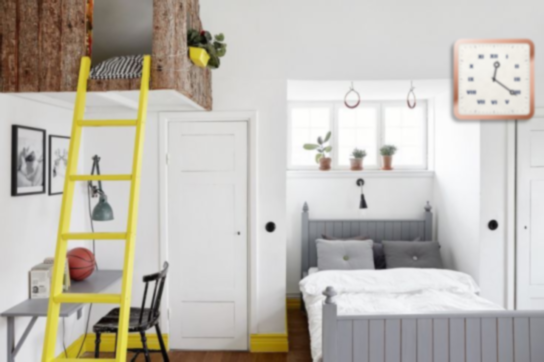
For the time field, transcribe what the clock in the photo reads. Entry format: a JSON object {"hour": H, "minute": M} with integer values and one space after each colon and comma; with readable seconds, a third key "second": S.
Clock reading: {"hour": 12, "minute": 21}
